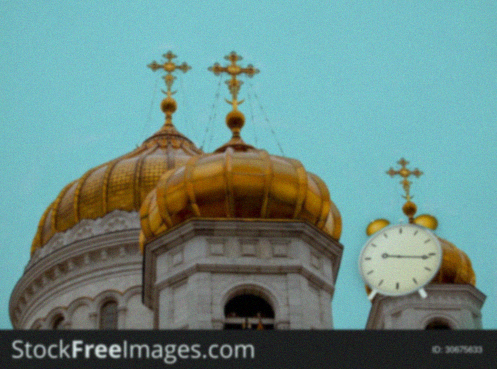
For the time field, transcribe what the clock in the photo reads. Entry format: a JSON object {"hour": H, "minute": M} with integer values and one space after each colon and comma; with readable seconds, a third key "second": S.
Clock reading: {"hour": 9, "minute": 16}
